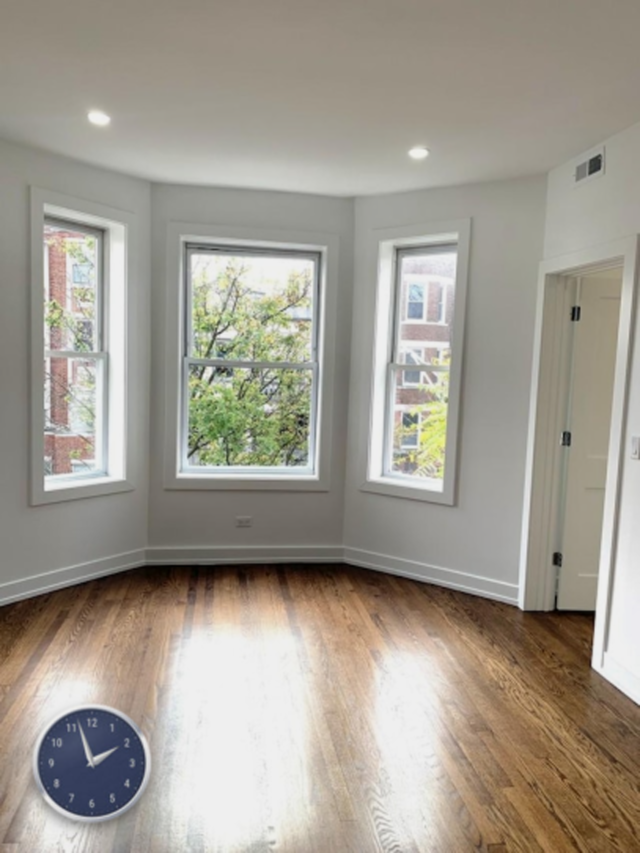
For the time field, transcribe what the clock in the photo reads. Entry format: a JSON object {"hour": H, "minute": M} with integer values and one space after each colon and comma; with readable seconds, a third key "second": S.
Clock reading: {"hour": 1, "minute": 57}
